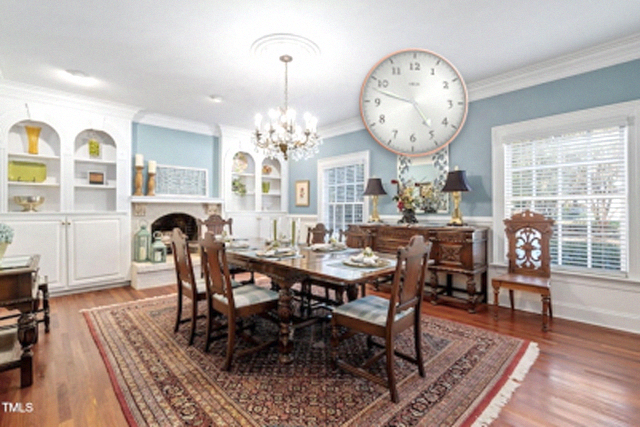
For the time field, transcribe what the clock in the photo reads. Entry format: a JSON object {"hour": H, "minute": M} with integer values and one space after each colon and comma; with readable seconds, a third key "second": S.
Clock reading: {"hour": 4, "minute": 48}
